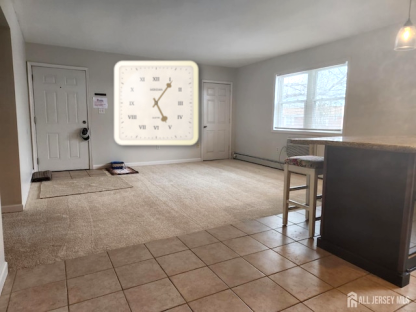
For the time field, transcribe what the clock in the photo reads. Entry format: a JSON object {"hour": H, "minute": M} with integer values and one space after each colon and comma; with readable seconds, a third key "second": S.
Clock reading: {"hour": 5, "minute": 6}
